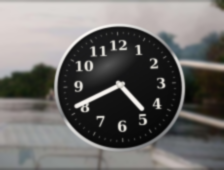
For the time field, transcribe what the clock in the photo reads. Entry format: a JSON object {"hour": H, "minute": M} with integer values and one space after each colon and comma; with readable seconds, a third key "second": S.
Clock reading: {"hour": 4, "minute": 41}
